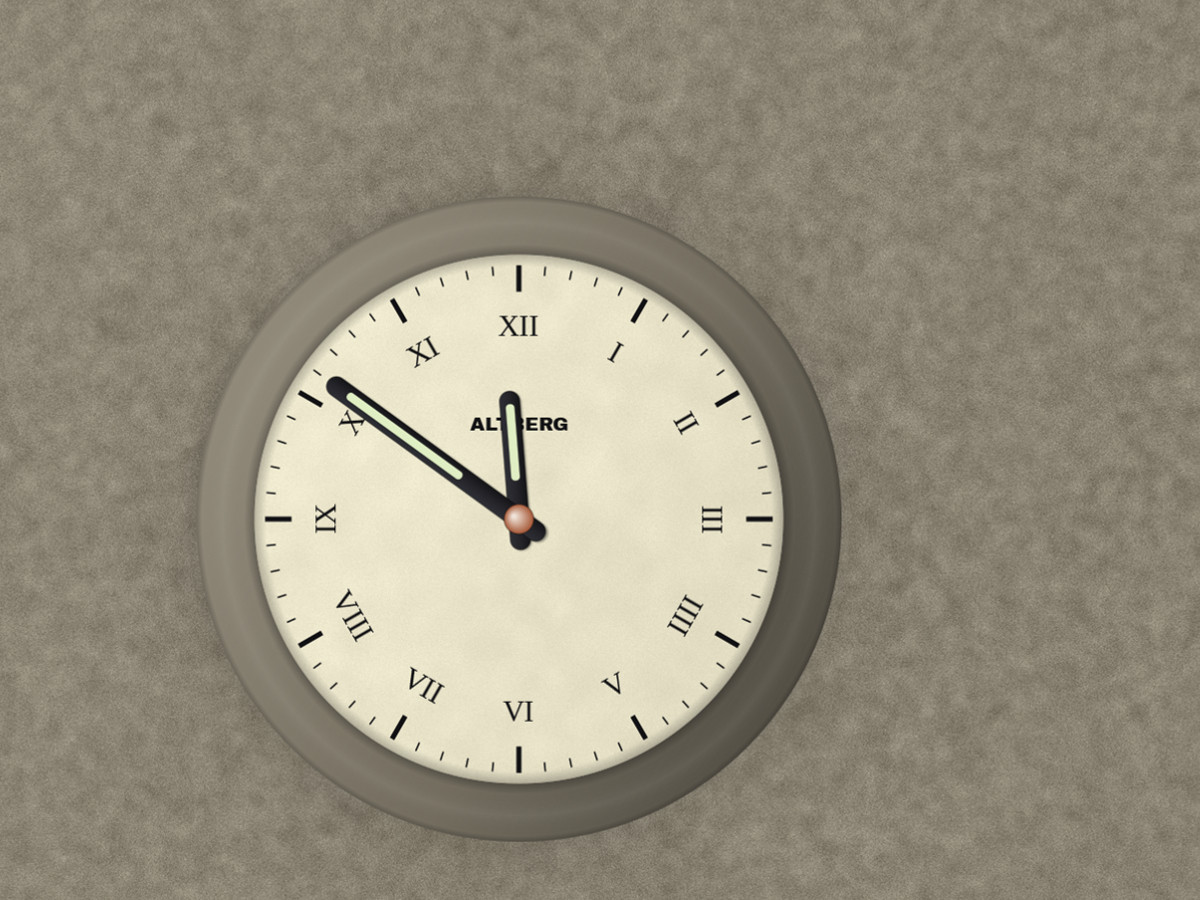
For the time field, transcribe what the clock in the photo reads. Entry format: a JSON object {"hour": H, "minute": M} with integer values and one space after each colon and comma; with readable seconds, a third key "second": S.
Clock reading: {"hour": 11, "minute": 51}
